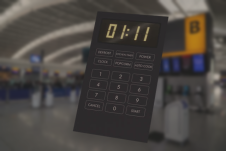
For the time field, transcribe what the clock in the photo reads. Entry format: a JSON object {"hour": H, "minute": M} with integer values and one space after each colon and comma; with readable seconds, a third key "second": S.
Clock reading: {"hour": 1, "minute": 11}
